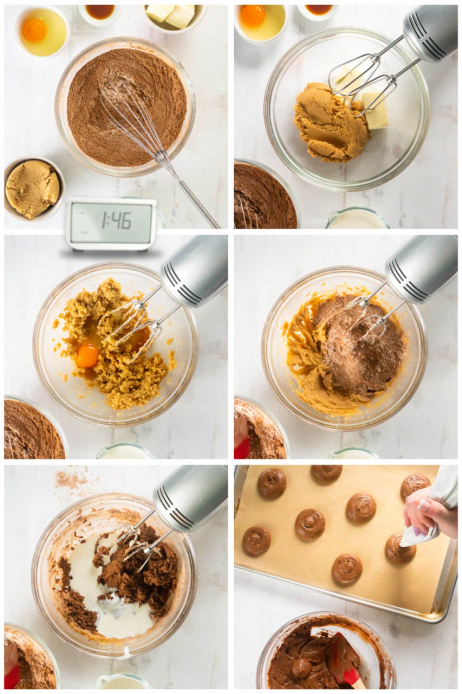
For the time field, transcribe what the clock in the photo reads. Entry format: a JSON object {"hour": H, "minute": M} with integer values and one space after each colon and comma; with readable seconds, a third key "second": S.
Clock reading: {"hour": 1, "minute": 46}
